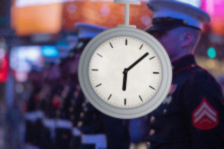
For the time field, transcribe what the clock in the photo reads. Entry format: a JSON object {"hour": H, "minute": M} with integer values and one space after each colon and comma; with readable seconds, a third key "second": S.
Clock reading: {"hour": 6, "minute": 8}
